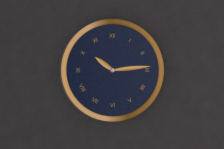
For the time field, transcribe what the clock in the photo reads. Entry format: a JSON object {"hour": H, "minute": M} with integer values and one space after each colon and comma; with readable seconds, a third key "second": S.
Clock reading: {"hour": 10, "minute": 14}
